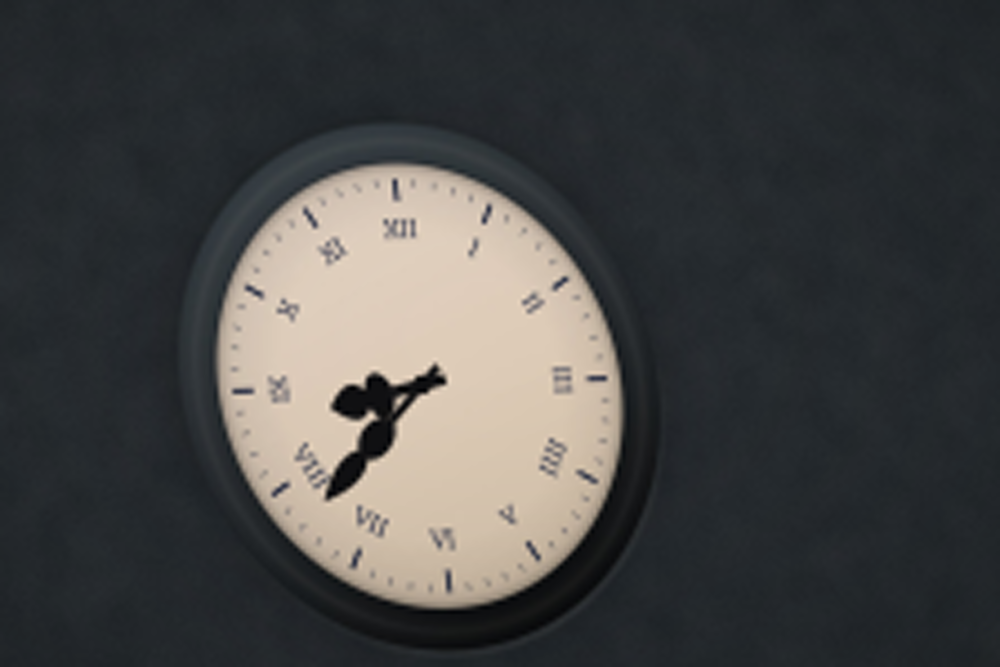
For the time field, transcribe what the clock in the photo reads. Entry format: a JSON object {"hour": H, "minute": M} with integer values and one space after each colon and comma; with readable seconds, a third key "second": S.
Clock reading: {"hour": 8, "minute": 38}
